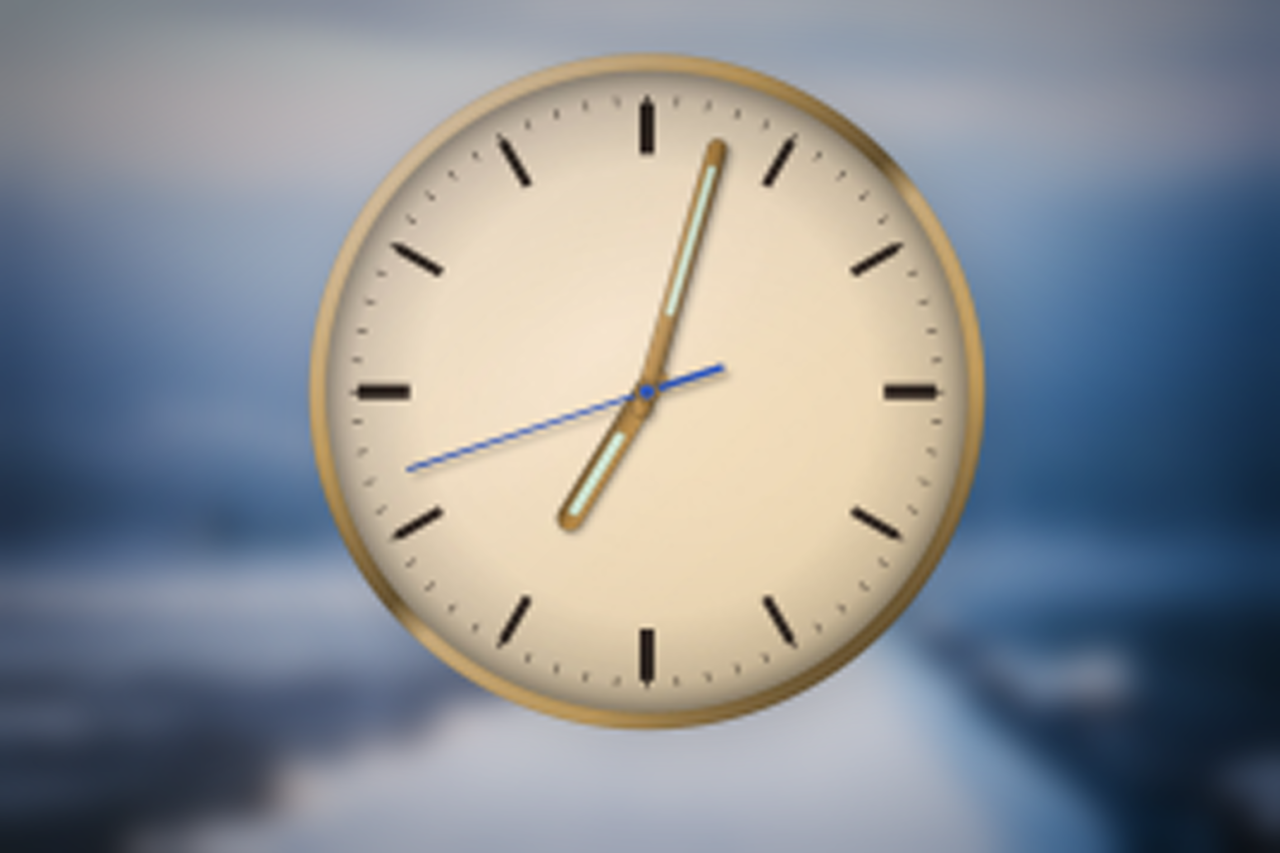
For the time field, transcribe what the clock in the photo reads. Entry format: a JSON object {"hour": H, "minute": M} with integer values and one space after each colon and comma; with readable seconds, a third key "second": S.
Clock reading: {"hour": 7, "minute": 2, "second": 42}
